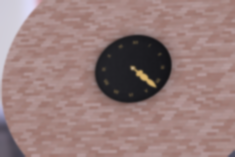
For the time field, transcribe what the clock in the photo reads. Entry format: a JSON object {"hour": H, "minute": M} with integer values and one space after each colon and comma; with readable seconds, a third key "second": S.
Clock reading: {"hour": 4, "minute": 22}
